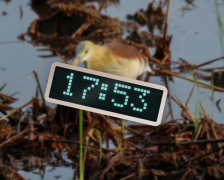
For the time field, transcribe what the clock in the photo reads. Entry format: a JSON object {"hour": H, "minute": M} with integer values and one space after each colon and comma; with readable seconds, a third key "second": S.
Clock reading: {"hour": 17, "minute": 53}
